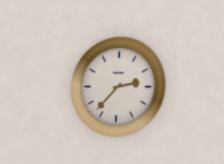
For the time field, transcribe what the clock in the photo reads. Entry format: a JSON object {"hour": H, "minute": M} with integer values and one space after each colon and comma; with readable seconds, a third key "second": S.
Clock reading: {"hour": 2, "minute": 37}
